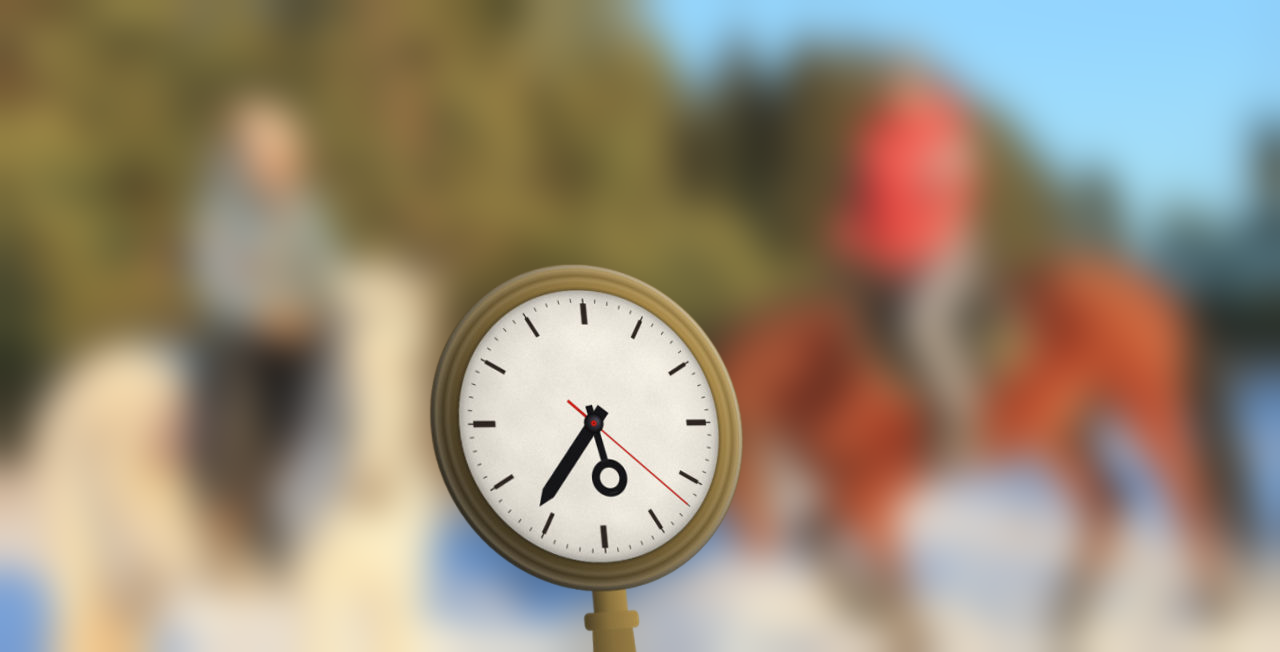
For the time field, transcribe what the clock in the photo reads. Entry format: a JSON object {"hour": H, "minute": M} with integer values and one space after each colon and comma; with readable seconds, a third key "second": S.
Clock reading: {"hour": 5, "minute": 36, "second": 22}
